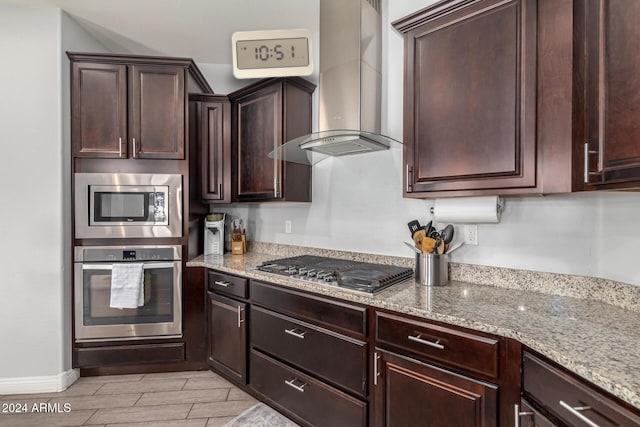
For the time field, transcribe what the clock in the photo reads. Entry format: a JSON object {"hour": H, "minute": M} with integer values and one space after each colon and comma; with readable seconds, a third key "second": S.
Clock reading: {"hour": 10, "minute": 51}
